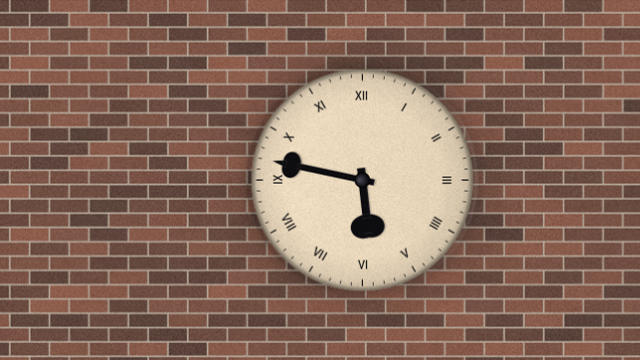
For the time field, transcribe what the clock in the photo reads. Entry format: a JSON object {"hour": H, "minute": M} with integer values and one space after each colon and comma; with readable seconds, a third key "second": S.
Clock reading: {"hour": 5, "minute": 47}
